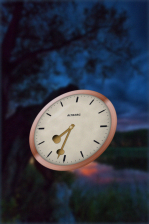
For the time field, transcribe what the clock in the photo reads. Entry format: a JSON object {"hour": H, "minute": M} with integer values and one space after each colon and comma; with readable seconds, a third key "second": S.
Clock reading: {"hour": 7, "minute": 32}
